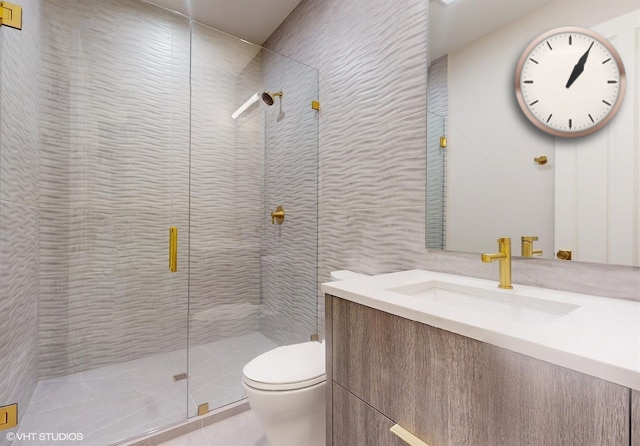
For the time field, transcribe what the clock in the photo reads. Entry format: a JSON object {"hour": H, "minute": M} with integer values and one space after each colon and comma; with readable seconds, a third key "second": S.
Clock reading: {"hour": 1, "minute": 5}
